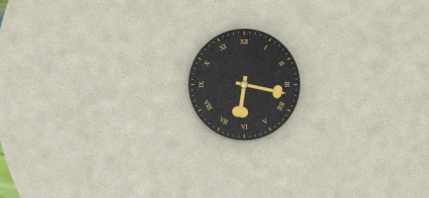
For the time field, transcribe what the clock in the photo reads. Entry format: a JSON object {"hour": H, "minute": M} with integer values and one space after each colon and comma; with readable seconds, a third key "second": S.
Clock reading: {"hour": 6, "minute": 17}
